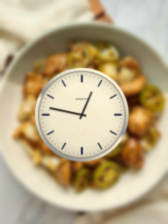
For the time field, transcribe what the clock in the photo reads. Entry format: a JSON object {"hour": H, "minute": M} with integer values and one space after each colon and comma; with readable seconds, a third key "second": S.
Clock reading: {"hour": 12, "minute": 47}
